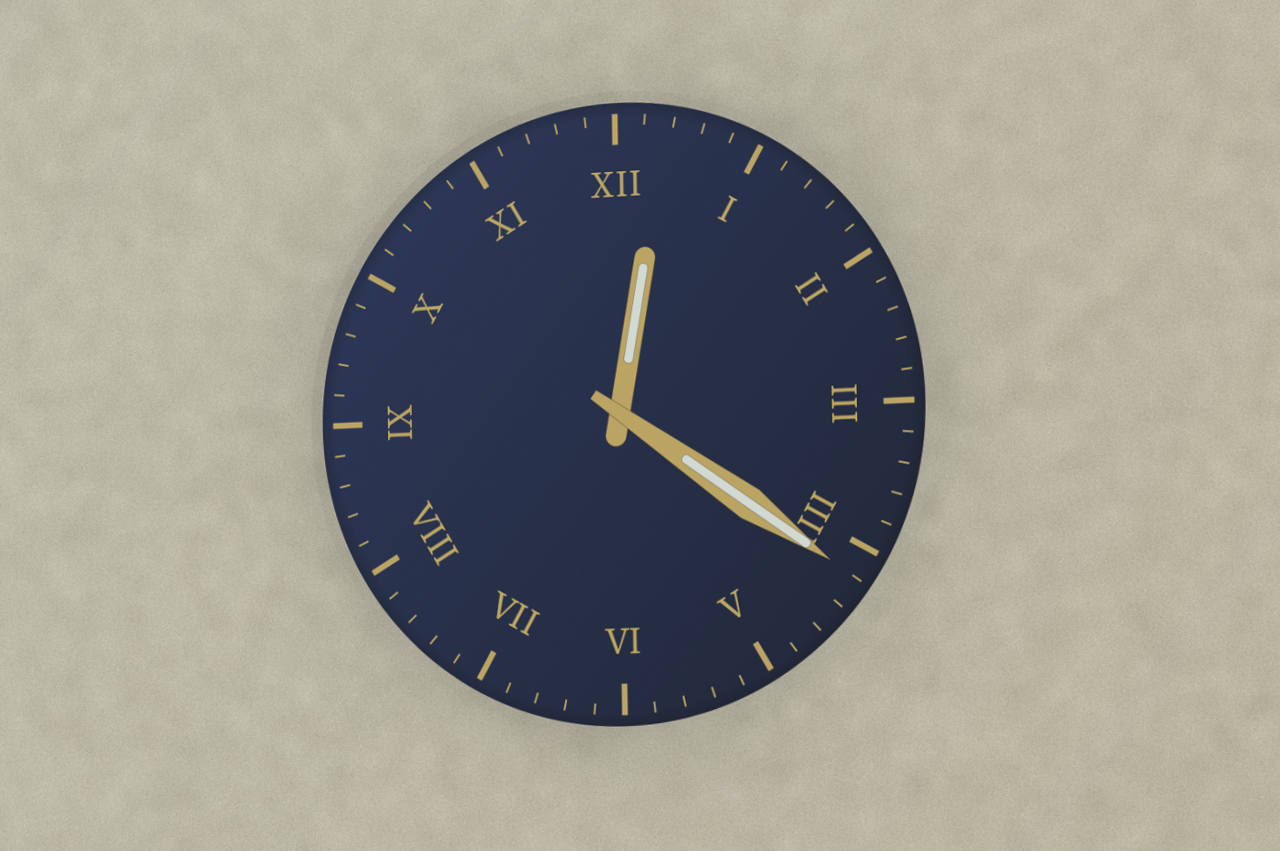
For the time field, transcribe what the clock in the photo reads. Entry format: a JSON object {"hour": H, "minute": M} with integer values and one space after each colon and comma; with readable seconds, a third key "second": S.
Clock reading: {"hour": 12, "minute": 21}
